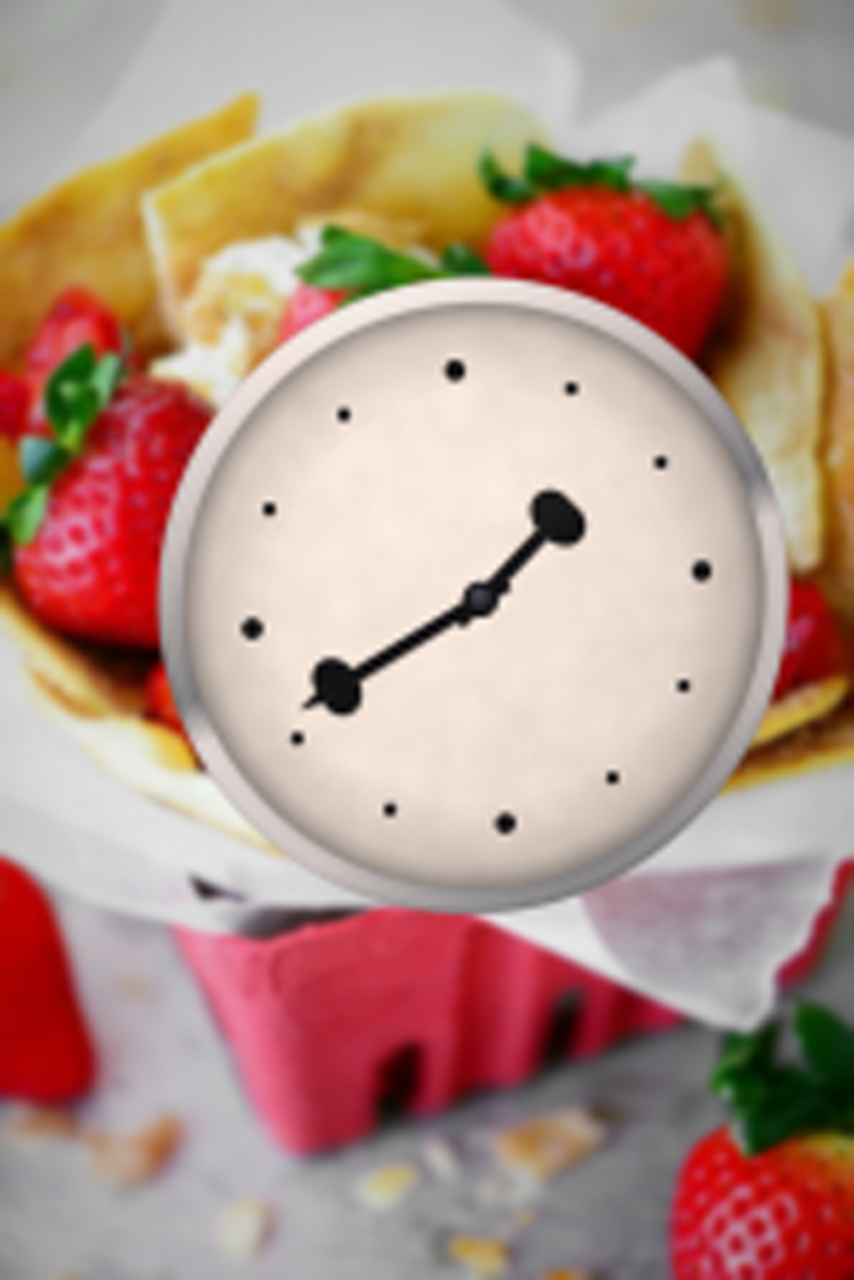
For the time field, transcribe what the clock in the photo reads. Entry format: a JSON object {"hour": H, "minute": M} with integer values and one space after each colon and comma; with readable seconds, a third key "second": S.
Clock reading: {"hour": 1, "minute": 41}
